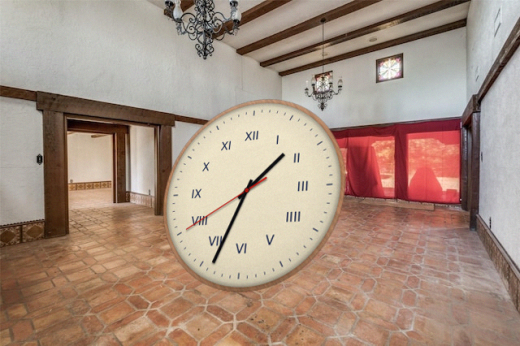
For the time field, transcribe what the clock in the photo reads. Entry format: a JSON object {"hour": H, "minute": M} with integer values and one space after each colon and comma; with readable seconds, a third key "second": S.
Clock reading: {"hour": 1, "minute": 33, "second": 40}
